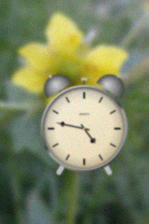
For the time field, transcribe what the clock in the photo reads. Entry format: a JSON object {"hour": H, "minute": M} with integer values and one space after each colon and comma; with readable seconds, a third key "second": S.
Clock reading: {"hour": 4, "minute": 47}
